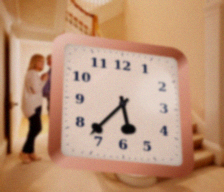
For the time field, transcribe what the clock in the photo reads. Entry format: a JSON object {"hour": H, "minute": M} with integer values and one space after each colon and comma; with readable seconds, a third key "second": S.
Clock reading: {"hour": 5, "minute": 37}
